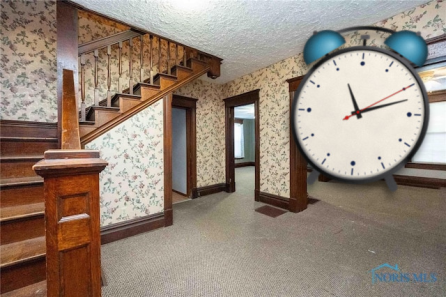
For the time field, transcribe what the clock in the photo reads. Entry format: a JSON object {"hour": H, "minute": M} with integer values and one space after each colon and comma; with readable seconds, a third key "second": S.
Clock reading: {"hour": 11, "minute": 12, "second": 10}
